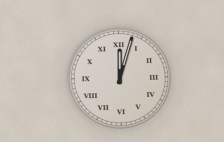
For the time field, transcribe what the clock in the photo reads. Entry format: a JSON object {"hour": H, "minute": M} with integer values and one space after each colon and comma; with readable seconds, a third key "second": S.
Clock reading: {"hour": 12, "minute": 3}
